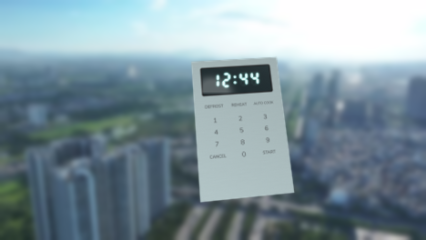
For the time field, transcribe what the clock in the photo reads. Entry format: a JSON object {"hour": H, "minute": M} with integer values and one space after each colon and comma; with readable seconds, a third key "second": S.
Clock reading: {"hour": 12, "minute": 44}
